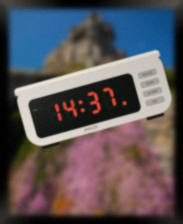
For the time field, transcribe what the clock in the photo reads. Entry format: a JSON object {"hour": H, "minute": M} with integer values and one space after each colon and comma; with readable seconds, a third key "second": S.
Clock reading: {"hour": 14, "minute": 37}
